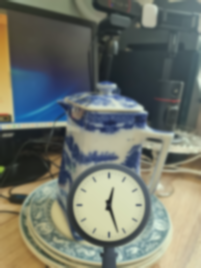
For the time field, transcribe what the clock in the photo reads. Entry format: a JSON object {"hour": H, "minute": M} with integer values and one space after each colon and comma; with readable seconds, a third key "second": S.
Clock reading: {"hour": 12, "minute": 27}
